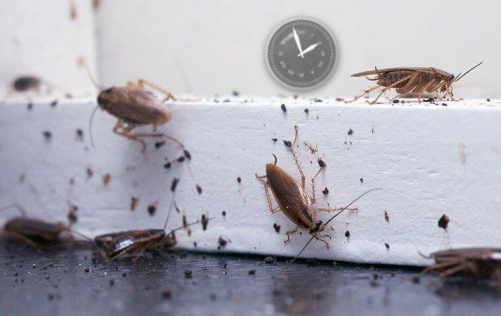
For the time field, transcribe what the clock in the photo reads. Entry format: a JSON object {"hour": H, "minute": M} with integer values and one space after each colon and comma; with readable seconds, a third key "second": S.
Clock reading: {"hour": 1, "minute": 57}
